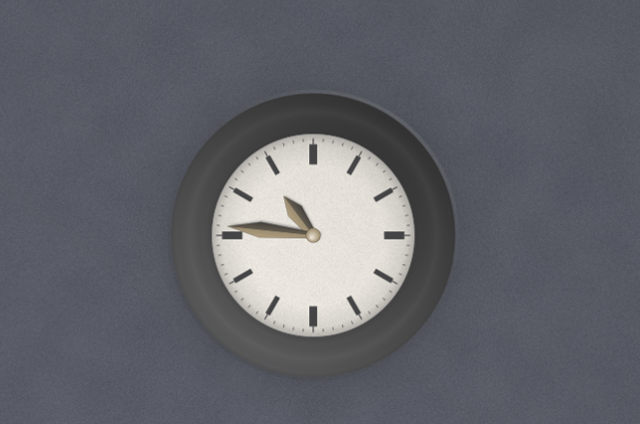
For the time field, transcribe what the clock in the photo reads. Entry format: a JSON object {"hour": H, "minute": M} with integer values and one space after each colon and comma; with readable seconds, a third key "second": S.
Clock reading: {"hour": 10, "minute": 46}
